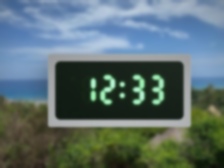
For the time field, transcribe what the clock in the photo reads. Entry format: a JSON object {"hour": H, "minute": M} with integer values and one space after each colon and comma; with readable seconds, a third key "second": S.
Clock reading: {"hour": 12, "minute": 33}
